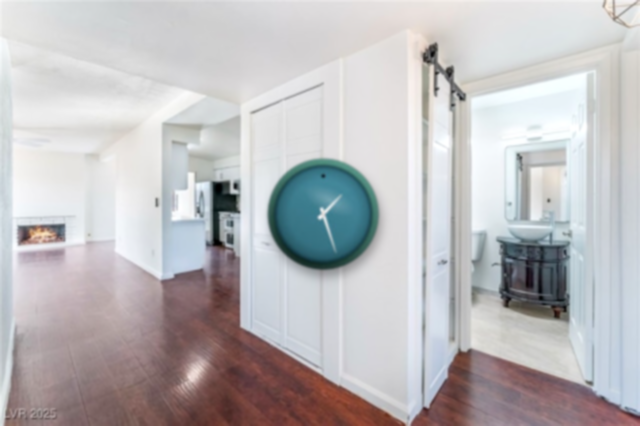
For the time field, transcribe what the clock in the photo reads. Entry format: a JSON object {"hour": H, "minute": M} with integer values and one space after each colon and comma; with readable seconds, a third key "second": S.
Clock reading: {"hour": 1, "minute": 27}
